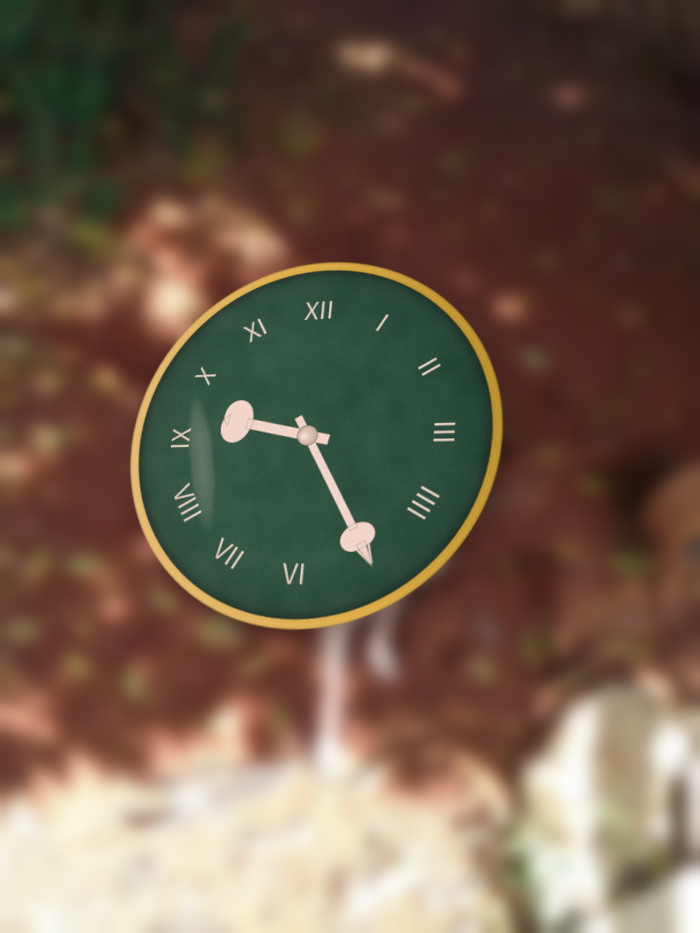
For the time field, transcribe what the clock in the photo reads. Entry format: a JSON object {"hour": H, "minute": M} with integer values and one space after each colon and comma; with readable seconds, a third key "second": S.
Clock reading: {"hour": 9, "minute": 25}
